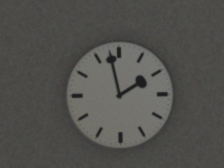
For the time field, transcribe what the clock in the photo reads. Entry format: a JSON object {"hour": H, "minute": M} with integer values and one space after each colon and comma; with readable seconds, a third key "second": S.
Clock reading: {"hour": 1, "minute": 58}
